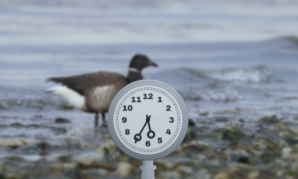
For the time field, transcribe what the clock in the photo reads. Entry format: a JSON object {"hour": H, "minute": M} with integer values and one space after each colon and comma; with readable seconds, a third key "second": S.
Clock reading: {"hour": 5, "minute": 35}
